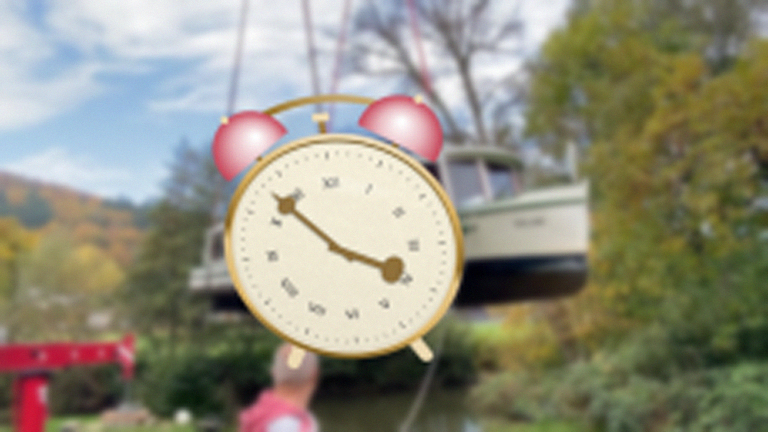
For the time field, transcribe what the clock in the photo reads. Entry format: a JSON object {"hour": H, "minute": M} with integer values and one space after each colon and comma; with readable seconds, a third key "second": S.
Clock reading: {"hour": 3, "minute": 53}
